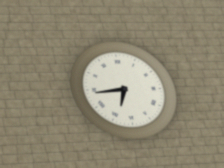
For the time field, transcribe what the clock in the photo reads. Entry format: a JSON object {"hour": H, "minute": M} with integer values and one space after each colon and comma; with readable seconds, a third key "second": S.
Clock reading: {"hour": 6, "minute": 44}
